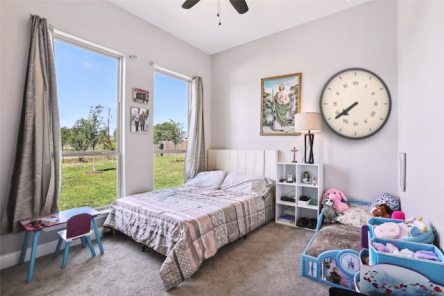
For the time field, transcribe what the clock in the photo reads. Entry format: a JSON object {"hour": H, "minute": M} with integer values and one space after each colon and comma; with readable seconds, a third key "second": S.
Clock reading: {"hour": 7, "minute": 39}
